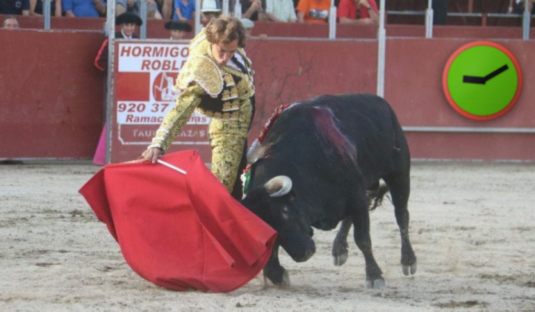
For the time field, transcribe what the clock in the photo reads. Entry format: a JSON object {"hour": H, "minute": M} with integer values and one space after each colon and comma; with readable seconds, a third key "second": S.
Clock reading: {"hour": 9, "minute": 10}
